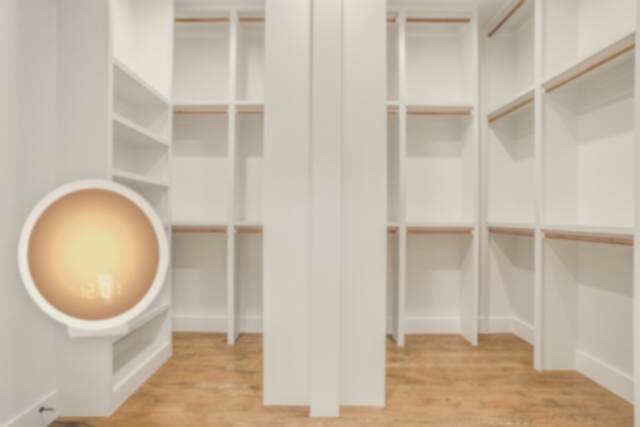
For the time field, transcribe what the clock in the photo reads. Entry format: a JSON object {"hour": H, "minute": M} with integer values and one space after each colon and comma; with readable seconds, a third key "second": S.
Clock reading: {"hour": 12, "minute": 1}
